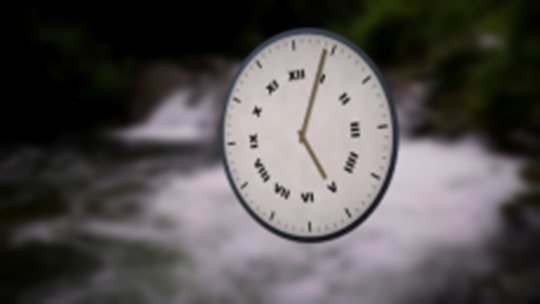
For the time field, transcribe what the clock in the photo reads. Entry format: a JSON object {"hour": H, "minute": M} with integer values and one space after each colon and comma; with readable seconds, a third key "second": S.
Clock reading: {"hour": 5, "minute": 4}
